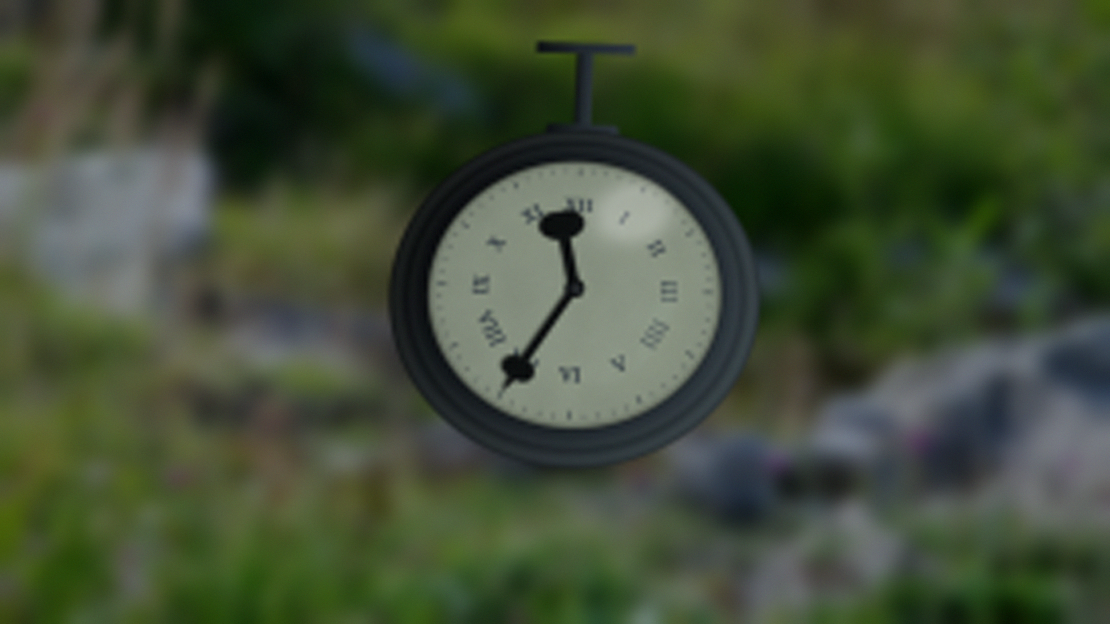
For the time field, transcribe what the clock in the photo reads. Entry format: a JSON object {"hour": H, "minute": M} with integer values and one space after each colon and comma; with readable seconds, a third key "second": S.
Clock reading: {"hour": 11, "minute": 35}
